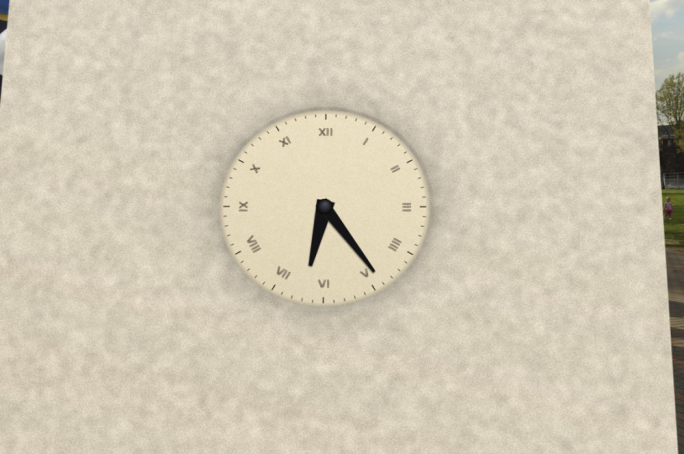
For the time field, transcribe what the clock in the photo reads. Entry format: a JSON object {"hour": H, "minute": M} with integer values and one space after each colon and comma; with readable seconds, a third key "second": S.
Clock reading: {"hour": 6, "minute": 24}
